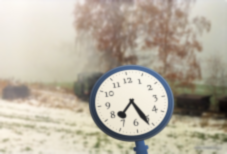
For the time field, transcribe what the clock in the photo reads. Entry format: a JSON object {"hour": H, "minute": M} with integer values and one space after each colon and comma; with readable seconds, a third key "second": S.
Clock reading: {"hour": 7, "minute": 26}
